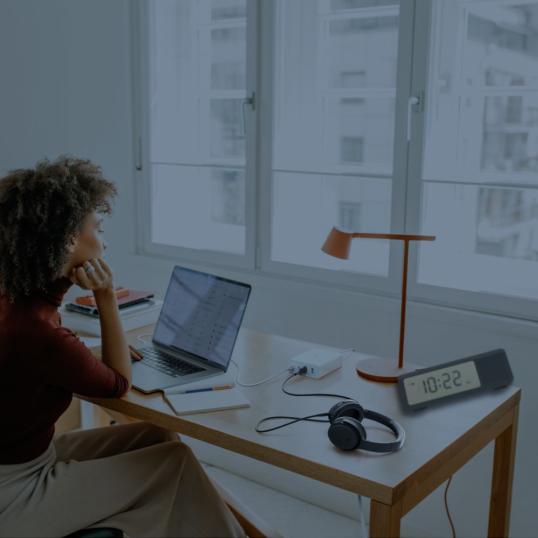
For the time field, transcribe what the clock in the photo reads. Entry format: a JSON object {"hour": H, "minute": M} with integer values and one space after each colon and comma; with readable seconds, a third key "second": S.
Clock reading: {"hour": 10, "minute": 22}
